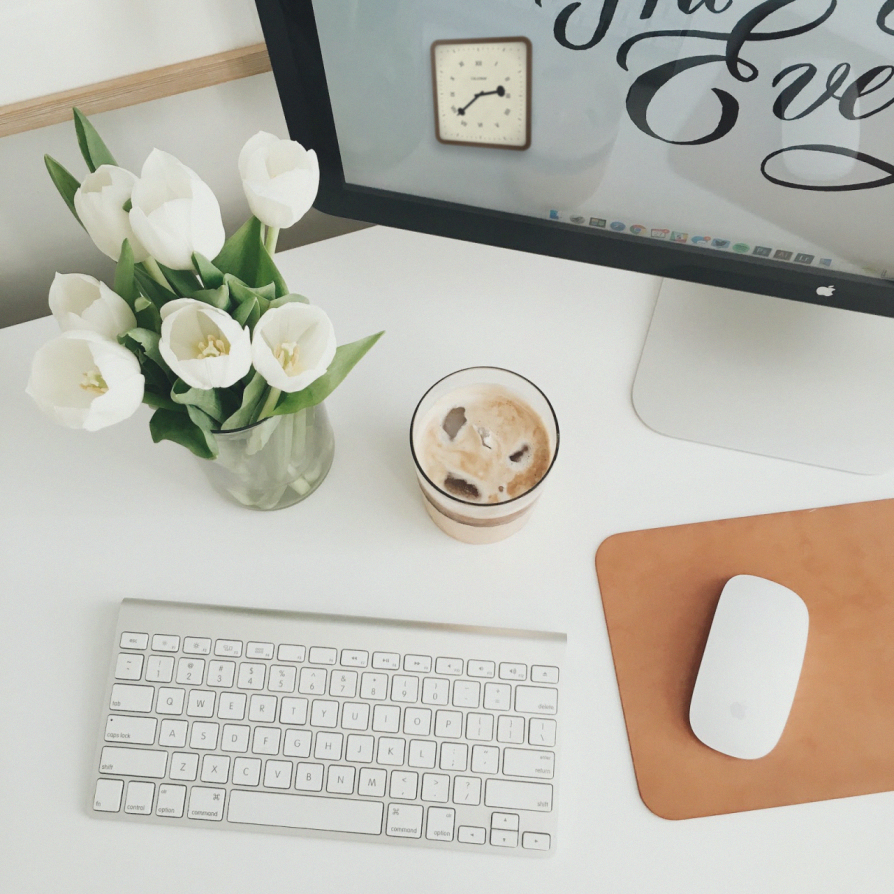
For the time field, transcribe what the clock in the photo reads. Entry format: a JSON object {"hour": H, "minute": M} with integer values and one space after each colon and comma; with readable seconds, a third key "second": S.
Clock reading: {"hour": 2, "minute": 38}
